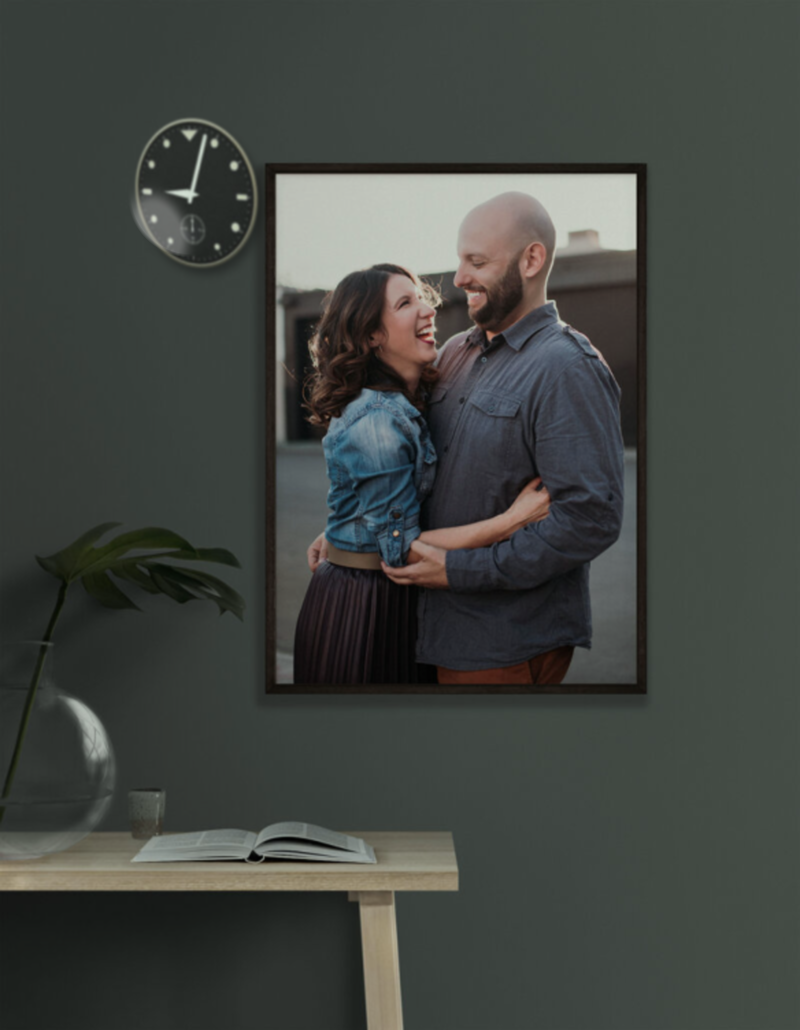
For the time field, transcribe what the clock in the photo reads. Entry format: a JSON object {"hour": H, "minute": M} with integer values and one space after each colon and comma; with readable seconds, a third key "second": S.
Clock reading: {"hour": 9, "minute": 3}
